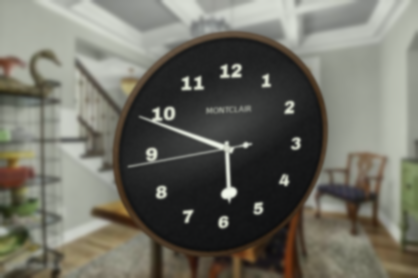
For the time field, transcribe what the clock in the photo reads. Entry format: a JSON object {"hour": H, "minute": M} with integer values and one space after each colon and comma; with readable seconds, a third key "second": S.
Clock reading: {"hour": 5, "minute": 48, "second": 44}
